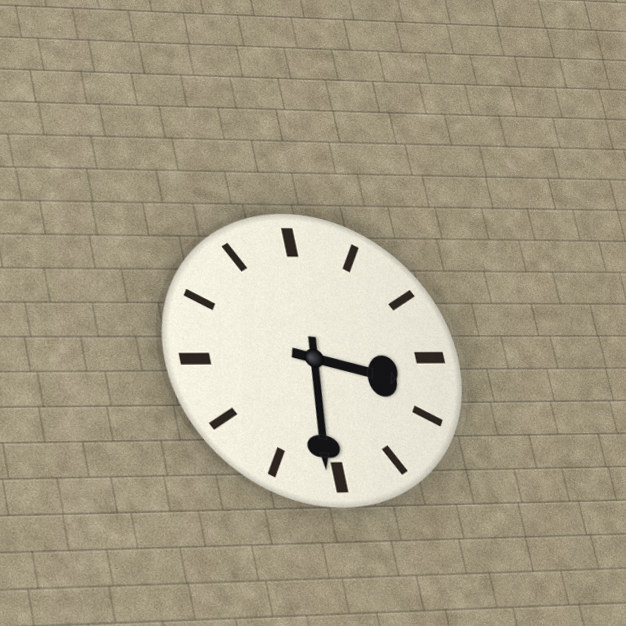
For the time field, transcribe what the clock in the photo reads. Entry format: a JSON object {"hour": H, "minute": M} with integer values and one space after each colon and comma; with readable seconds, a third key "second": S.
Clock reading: {"hour": 3, "minute": 31}
